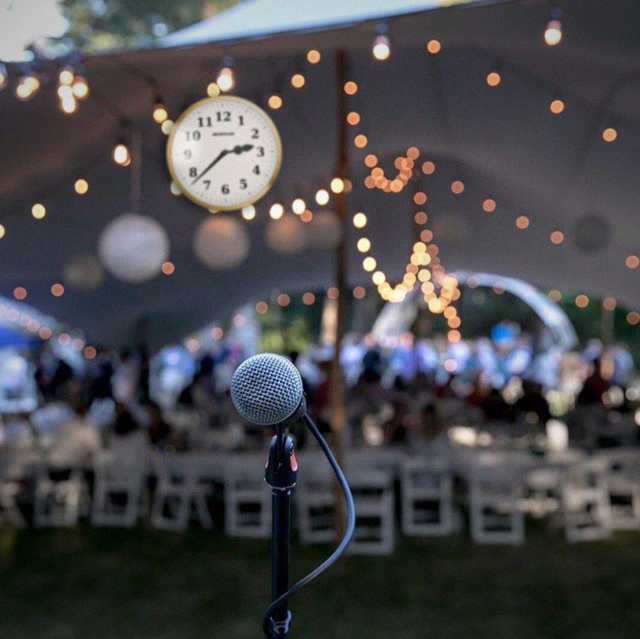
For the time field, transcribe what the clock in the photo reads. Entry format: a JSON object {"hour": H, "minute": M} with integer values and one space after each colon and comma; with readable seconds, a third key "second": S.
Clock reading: {"hour": 2, "minute": 38}
